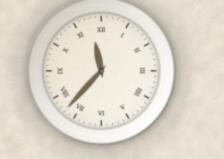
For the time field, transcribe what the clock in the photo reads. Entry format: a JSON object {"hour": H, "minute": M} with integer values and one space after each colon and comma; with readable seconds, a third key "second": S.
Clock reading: {"hour": 11, "minute": 37}
